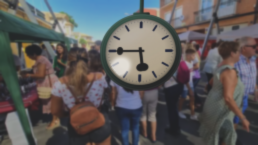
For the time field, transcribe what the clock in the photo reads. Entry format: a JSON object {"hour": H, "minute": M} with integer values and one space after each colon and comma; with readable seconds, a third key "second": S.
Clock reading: {"hour": 5, "minute": 45}
